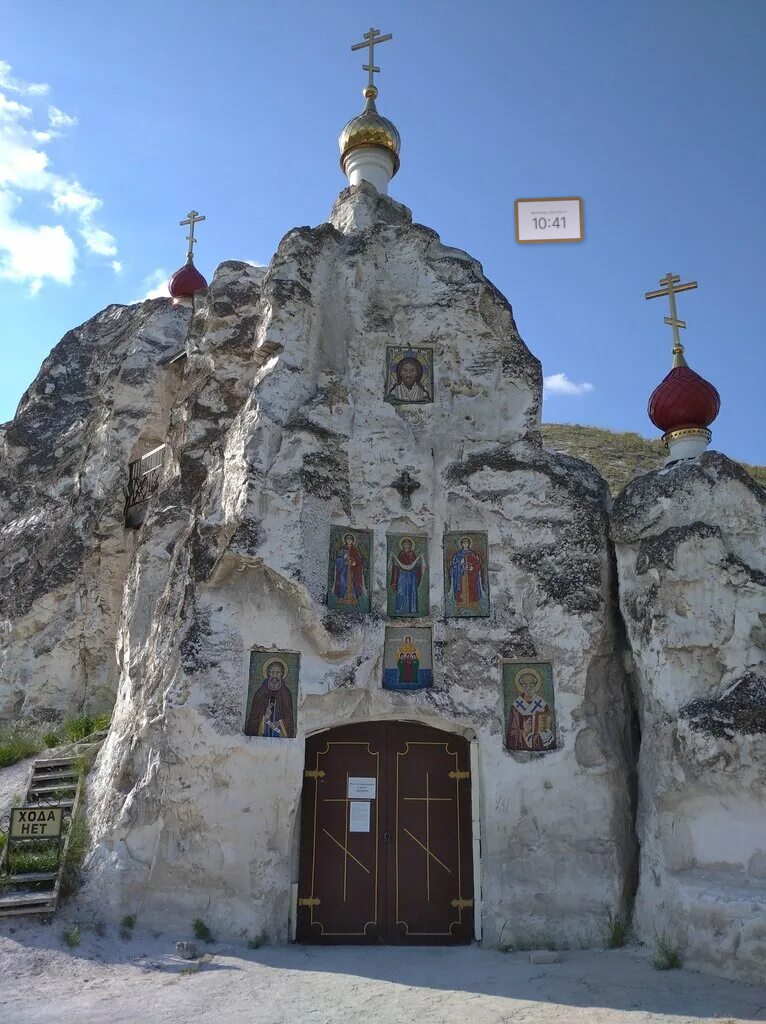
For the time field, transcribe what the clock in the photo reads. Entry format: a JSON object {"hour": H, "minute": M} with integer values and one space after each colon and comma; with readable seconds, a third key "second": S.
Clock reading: {"hour": 10, "minute": 41}
